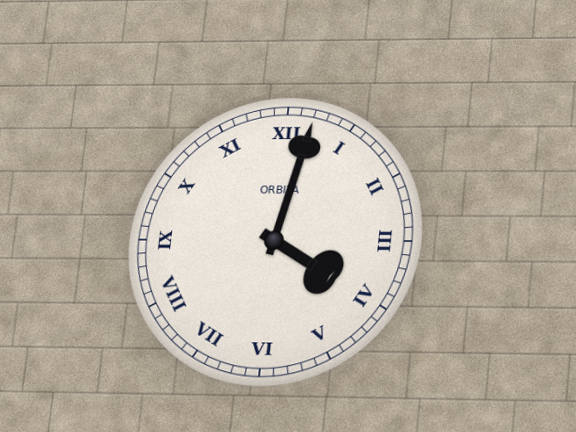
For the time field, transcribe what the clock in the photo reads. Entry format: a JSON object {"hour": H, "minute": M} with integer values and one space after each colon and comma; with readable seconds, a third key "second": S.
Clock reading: {"hour": 4, "minute": 2}
